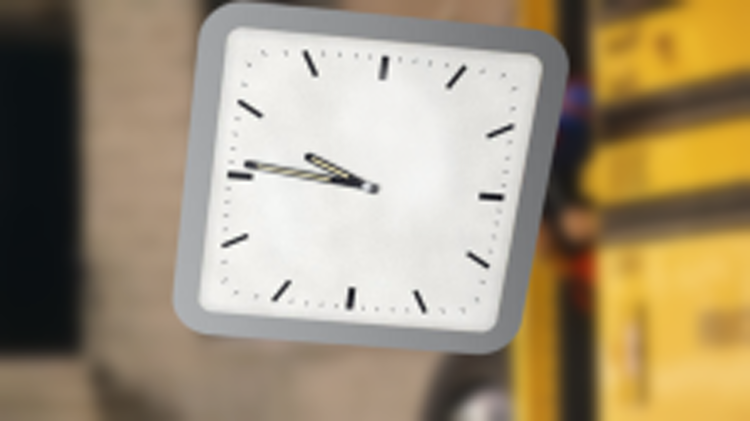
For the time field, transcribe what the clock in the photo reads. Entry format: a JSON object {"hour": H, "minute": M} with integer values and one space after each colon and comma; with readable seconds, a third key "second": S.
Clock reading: {"hour": 9, "minute": 46}
